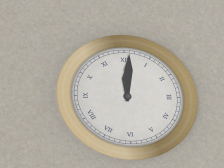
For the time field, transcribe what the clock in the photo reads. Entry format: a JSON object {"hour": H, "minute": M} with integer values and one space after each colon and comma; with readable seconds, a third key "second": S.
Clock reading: {"hour": 12, "minute": 1}
